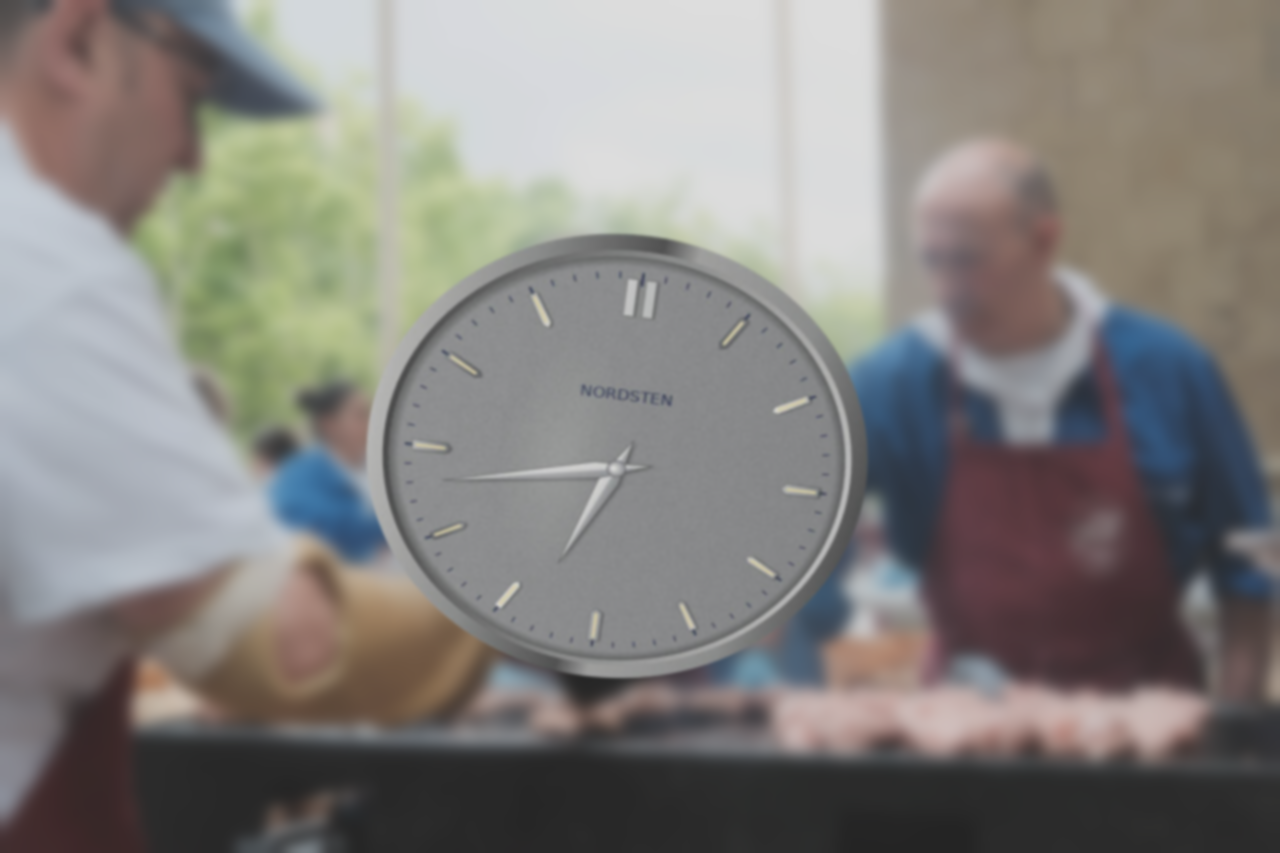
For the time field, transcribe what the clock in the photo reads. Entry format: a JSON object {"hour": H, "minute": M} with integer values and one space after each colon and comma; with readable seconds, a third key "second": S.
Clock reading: {"hour": 6, "minute": 43}
